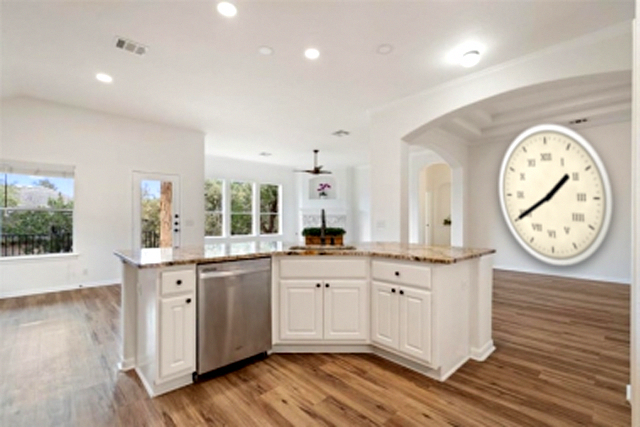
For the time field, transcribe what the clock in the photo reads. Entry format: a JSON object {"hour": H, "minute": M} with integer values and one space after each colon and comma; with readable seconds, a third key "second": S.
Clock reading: {"hour": 1, "minute": 40}
